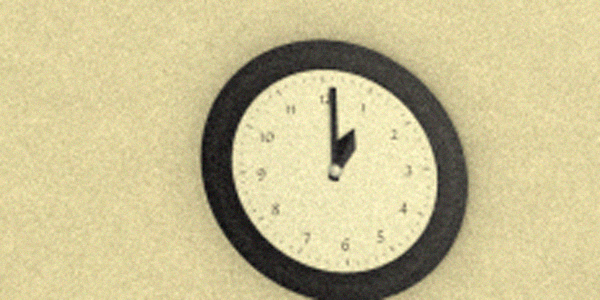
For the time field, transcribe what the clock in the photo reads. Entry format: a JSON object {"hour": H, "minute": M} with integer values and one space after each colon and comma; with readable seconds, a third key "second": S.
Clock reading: {"hour": 1, "minute": 1}
